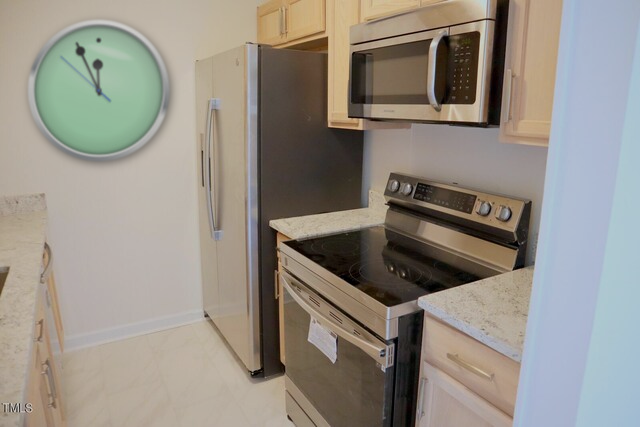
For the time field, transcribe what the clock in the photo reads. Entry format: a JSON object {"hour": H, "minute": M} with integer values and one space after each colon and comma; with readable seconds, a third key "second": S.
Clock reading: {"hour": 11, "minute": 55, "second": 52}
